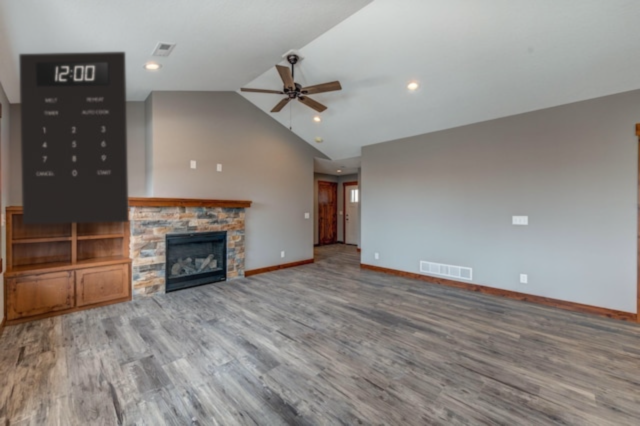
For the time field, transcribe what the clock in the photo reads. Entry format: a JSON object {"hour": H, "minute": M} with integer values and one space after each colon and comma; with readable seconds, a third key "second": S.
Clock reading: {"hour": 12, "minute": 0}
